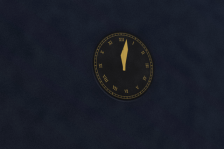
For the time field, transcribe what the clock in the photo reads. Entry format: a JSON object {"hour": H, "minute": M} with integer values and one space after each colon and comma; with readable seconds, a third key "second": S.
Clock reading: {"hour": 12, "minute": 2}
